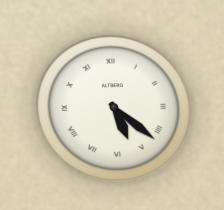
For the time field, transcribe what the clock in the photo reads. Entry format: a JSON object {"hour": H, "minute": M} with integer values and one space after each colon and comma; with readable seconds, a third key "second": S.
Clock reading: {"hour": 5, "minute": 22}
